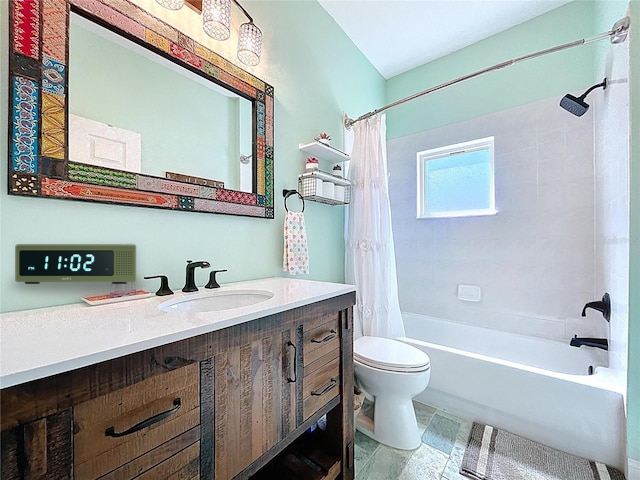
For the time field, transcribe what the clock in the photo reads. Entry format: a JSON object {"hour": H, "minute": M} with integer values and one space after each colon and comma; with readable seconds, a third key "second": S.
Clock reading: {"hour": 11, "minute": 2}
